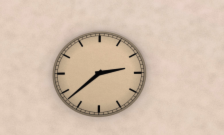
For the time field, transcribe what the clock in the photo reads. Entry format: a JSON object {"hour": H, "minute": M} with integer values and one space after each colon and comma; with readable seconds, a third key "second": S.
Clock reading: {"hour": 2, "minute": 38}
